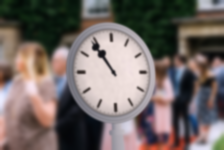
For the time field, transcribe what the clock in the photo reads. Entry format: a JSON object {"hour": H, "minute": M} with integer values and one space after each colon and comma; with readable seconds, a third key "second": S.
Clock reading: {"hour": 10, "minute": 54}
